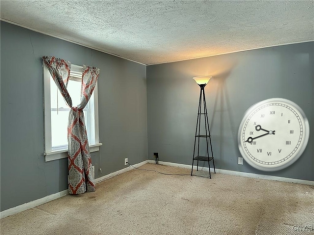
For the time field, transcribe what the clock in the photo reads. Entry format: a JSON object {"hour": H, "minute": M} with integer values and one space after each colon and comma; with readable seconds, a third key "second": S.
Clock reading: {"hour": 9, "minute": 42}
